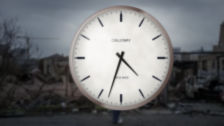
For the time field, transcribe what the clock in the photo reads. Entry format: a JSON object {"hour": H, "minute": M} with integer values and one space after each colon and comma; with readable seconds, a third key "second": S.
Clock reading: {"hour": 4, "minute": 33}
